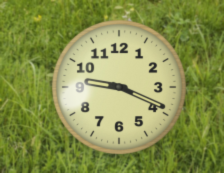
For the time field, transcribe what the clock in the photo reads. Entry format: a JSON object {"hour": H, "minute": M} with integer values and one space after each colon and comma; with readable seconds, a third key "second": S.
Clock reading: {"hour": 9, "minute": 19}
